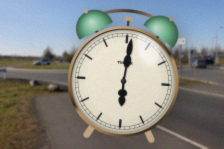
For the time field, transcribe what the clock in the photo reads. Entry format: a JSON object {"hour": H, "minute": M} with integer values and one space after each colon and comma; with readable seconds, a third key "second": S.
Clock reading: {"hour": 6, "minute": 1}
